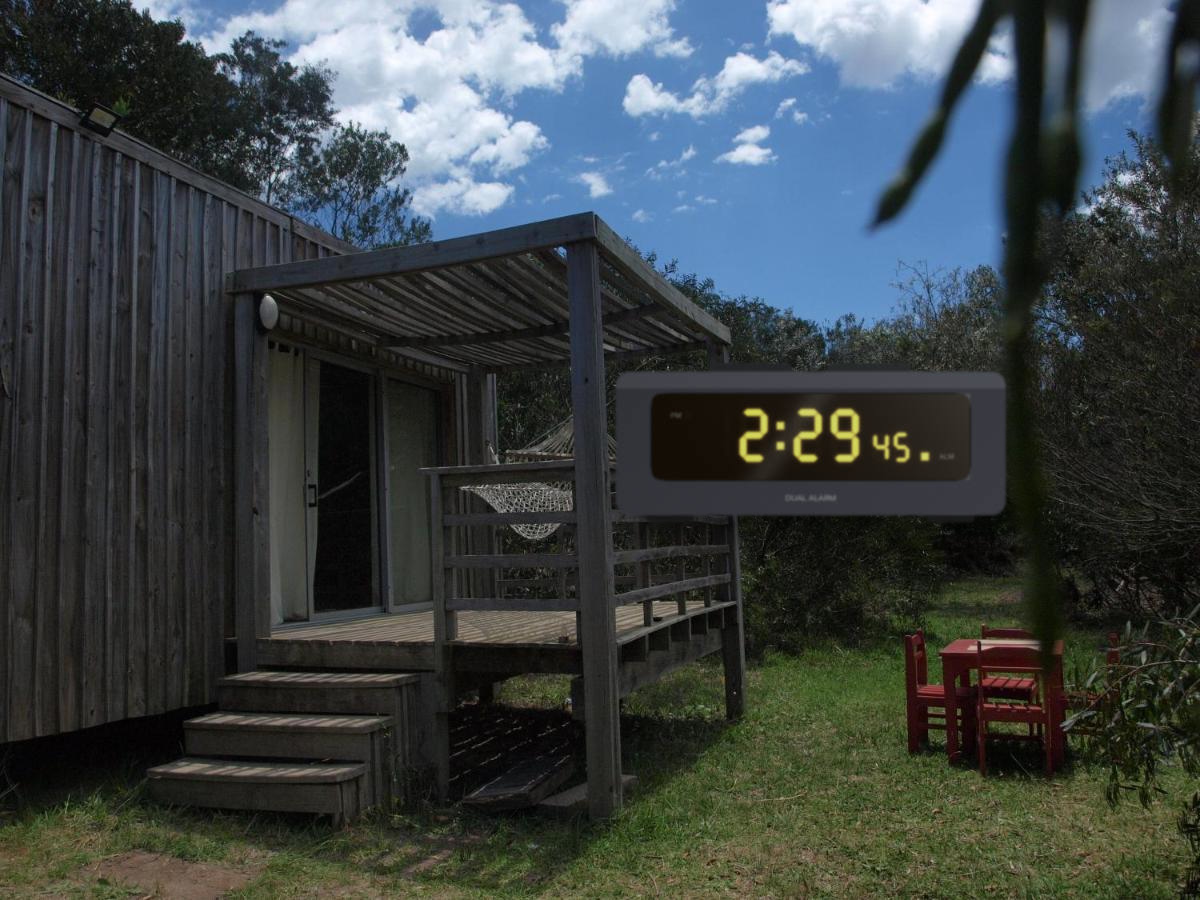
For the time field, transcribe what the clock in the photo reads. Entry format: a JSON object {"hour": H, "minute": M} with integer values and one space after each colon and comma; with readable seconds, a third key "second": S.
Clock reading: {"hour": 2, "minute": 29, "second": 45}
